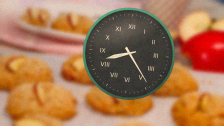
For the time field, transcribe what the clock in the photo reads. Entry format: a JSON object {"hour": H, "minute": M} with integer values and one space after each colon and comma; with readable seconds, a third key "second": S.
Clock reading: {"hour": 8, "minute": 24}
